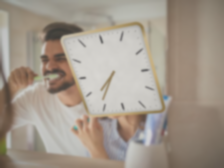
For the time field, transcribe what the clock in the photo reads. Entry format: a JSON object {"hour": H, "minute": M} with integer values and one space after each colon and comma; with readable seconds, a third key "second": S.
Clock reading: {"hour": 7, "minute": 36}
